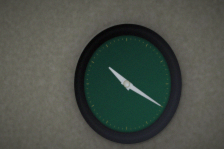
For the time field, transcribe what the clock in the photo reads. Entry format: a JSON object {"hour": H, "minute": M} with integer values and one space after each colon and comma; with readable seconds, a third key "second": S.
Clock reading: {"hour": 10, "minute": 20}
